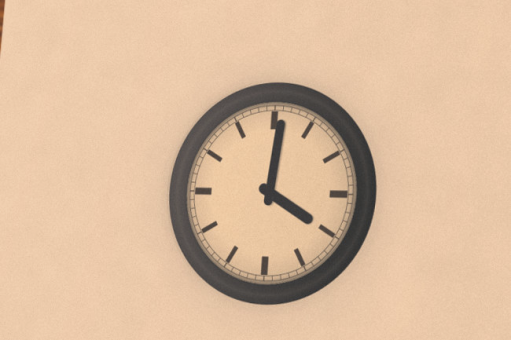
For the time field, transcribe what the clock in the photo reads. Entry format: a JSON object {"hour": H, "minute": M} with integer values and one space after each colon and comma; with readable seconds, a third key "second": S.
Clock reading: {"hour": 4, "minute": 1}
